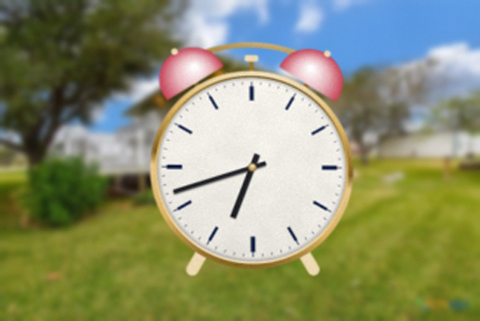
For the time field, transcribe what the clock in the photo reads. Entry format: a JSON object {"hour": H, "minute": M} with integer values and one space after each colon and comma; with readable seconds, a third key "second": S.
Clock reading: {"hour": 6, "minute": 42}
